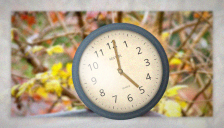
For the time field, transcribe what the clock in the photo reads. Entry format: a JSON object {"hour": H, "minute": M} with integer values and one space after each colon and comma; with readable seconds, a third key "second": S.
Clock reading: {"hour": 5, "minute": 1}
